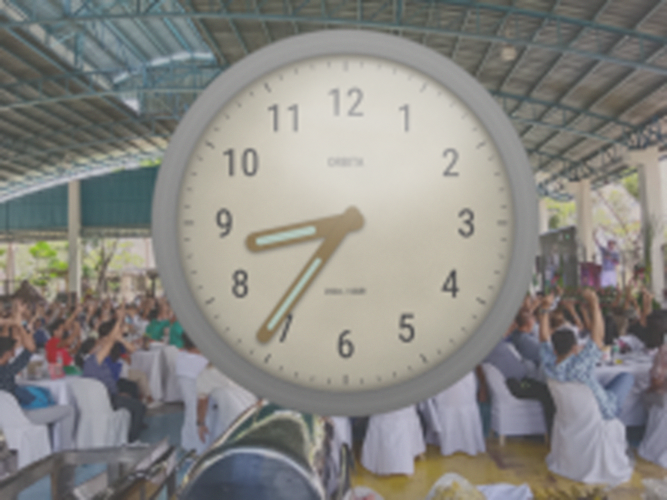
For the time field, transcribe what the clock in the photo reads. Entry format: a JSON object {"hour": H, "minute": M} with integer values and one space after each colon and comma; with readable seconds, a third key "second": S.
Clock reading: {"hour": 8, "minute": 36}
